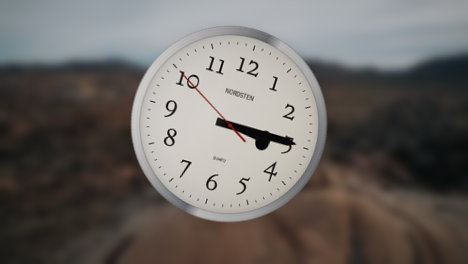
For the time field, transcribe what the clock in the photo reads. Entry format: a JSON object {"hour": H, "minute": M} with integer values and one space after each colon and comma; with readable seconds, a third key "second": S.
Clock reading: {"hour": 3, "minute": 14, "second": 50}
